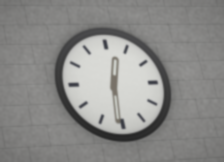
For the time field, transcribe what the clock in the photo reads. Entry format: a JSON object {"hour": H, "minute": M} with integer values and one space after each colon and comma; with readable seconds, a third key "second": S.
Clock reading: {"hour": 12, "minute": 31}
